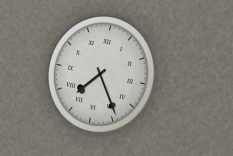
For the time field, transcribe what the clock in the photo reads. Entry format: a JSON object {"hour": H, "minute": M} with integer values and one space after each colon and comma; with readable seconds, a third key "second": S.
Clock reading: {"hour": 7, "minute": 24}
